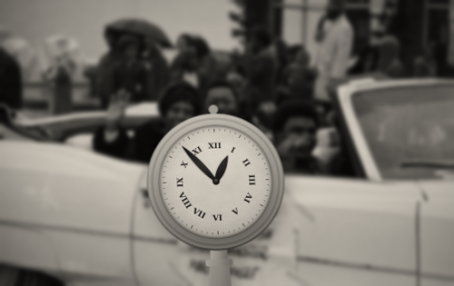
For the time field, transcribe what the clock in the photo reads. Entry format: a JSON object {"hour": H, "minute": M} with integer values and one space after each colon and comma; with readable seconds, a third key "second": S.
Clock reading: {"hour": 12, "minute": 53}
